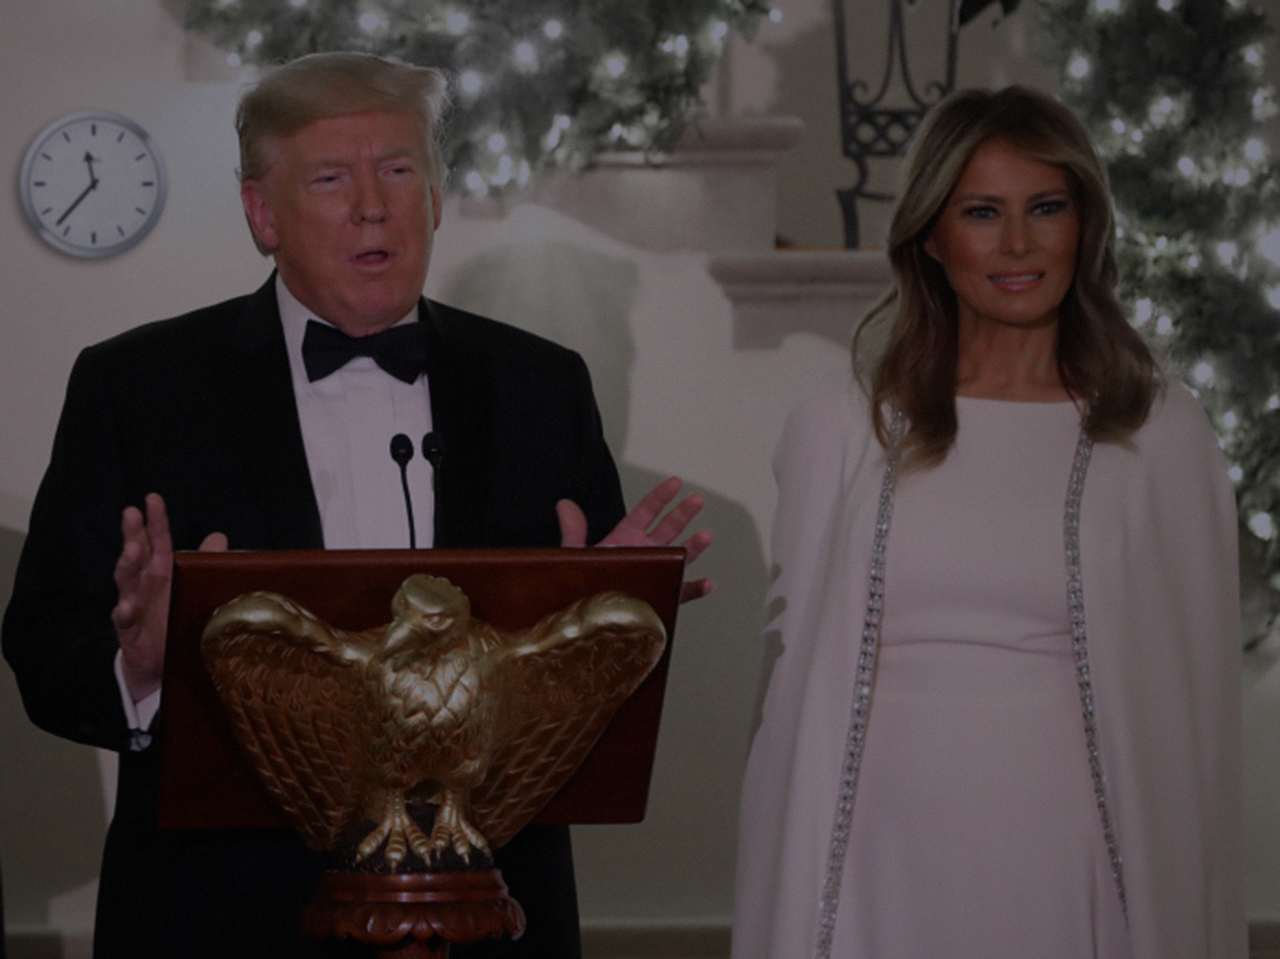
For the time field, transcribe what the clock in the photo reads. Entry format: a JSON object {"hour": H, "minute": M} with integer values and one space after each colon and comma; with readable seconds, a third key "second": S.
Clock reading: {"hour": 11, "minute": 37}
